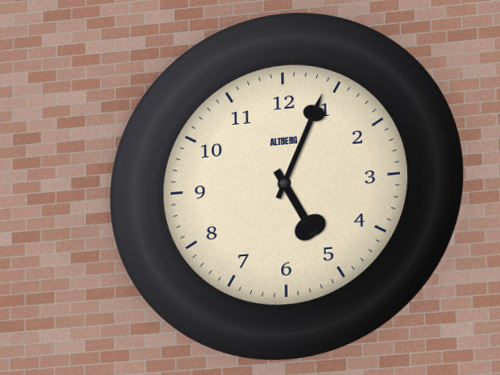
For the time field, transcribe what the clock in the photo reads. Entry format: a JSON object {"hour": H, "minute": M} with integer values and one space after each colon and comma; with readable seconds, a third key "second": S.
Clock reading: {"hour": 5, "minute": 4}
